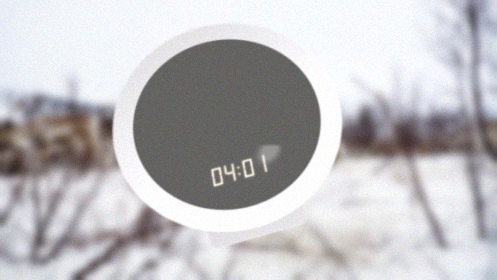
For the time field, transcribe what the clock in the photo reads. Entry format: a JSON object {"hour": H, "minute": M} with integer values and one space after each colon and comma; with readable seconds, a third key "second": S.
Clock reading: {"hour": 4, "minute": 1}
